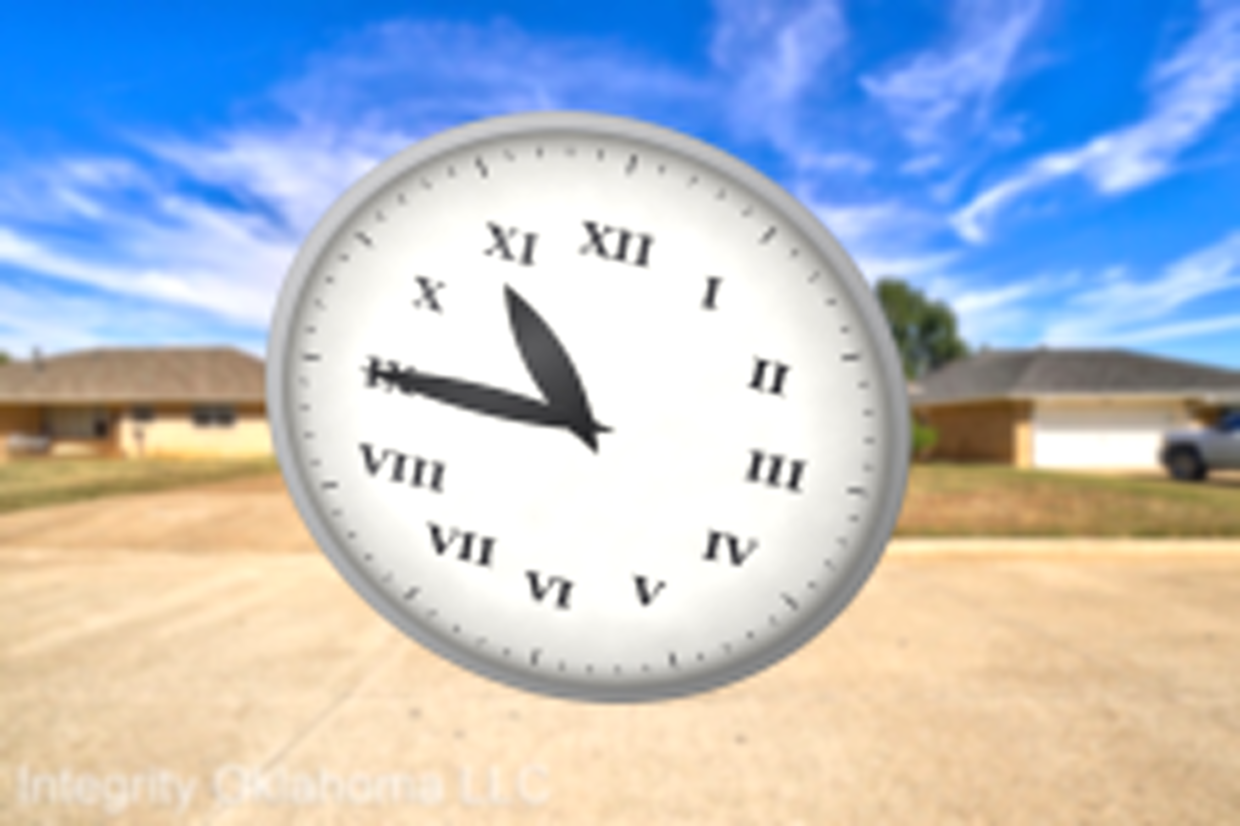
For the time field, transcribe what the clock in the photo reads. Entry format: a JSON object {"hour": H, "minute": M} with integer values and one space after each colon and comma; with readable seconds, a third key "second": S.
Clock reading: {"hour": 10, "minute": 45}
